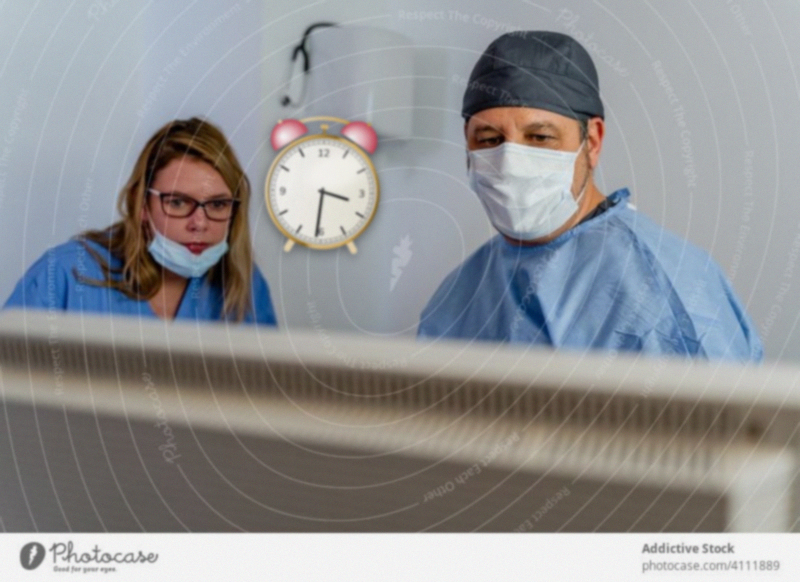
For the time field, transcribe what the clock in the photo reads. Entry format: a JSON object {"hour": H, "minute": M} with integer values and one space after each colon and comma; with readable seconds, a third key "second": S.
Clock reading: {"hour": 3, "minute": 31}
